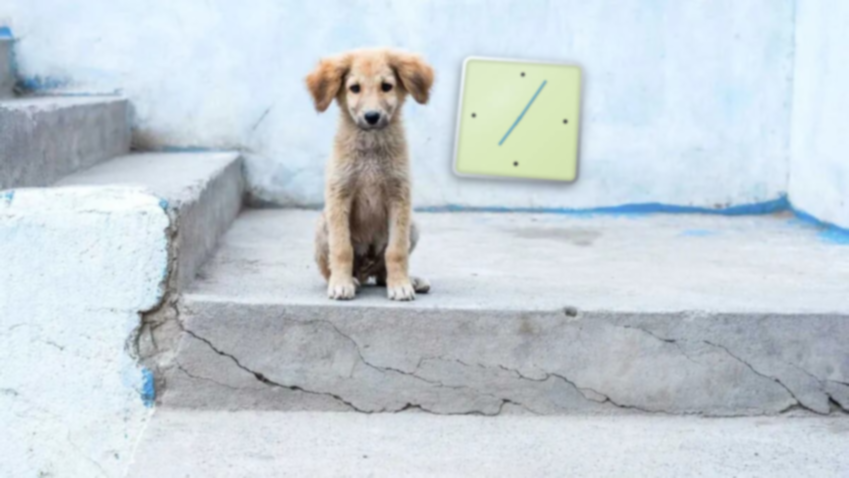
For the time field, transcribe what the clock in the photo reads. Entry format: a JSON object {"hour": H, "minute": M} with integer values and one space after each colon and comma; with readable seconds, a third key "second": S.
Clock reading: {"hour": 7, "minute": 5}
